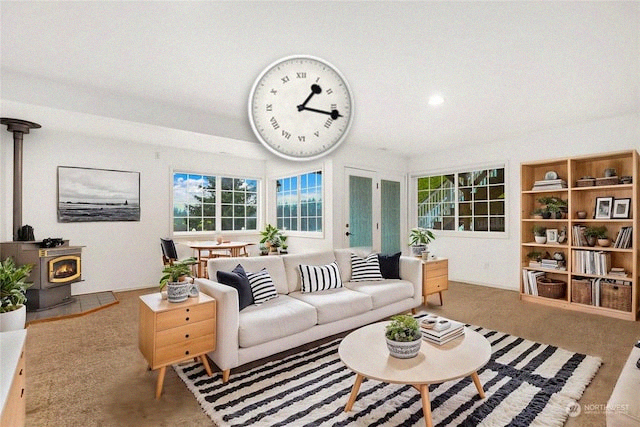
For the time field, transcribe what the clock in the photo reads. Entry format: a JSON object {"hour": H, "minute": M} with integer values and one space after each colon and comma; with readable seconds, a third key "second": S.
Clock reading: {"hour": 1, "minute": 17}
